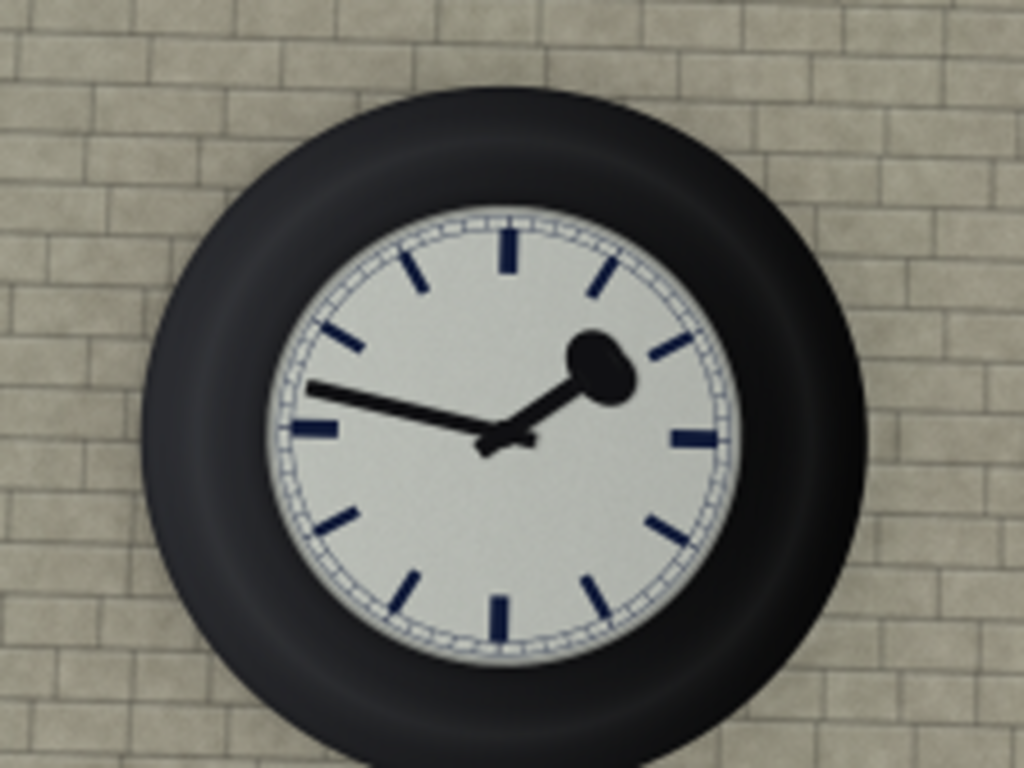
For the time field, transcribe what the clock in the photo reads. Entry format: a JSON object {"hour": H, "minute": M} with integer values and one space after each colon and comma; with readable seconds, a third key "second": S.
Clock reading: {"hour": 1, "minute": 47}
